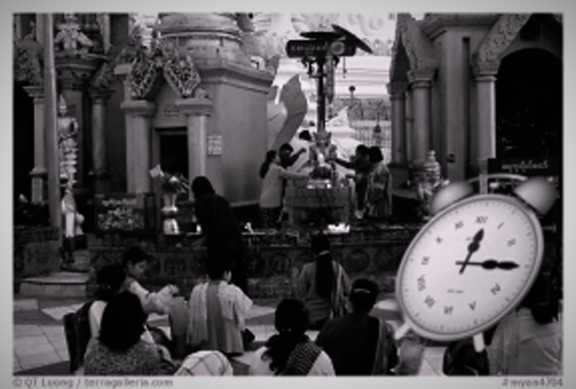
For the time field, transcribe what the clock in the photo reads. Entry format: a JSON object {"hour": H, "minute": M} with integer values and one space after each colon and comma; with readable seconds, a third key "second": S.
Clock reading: {"hour": 12, "minute": 15}
